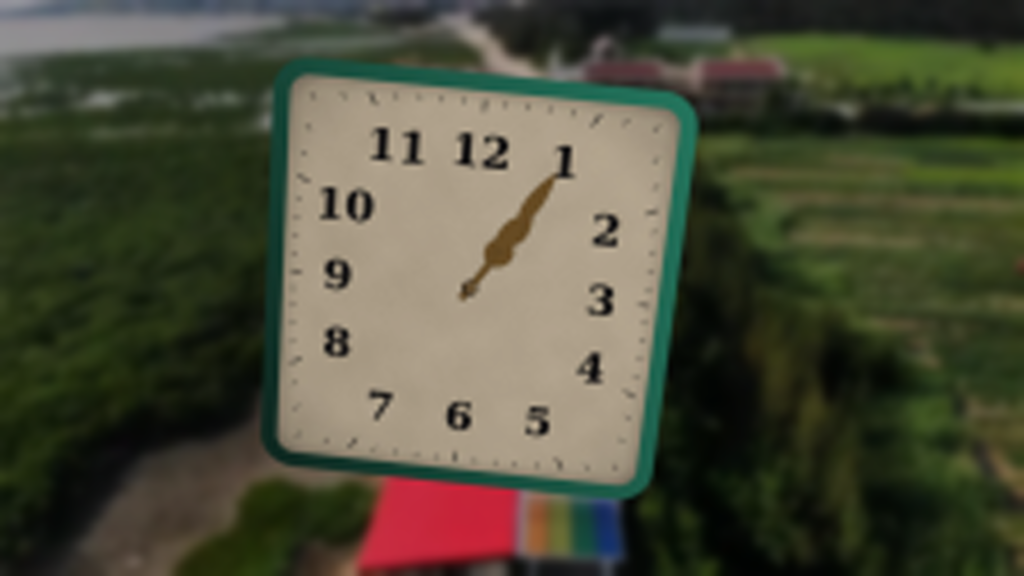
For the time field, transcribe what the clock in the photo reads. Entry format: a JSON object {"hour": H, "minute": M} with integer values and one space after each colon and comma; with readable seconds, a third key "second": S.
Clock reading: {"hour": 1, "minute": 5}
